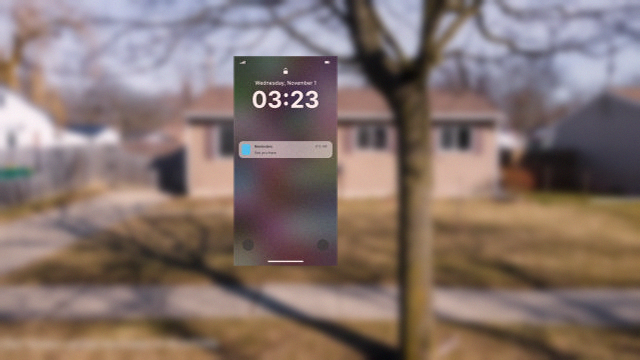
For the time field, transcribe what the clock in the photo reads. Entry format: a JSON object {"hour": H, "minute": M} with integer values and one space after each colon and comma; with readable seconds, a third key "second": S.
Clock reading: {"hour": 3, "minute": 23}
